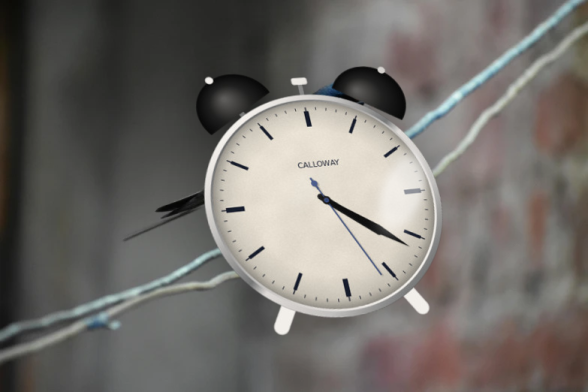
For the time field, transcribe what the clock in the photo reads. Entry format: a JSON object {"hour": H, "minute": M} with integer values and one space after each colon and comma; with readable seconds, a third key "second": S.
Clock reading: {"hour": 4, "minute": 21, "second": 26}
